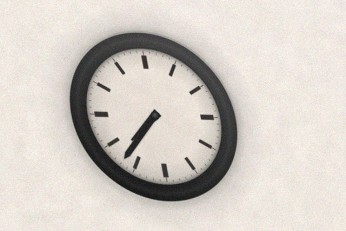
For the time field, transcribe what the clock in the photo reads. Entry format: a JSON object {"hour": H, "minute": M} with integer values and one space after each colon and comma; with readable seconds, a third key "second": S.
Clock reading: {"hour": 7, "minute": 37}
